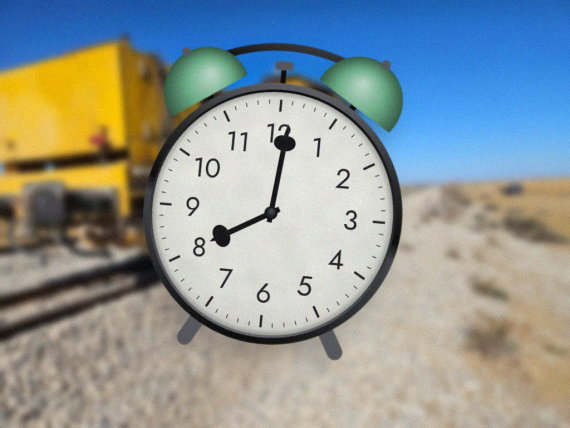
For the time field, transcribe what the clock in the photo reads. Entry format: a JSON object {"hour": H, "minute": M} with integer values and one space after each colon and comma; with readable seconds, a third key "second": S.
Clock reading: {"hour": 8, "minute": 1}
